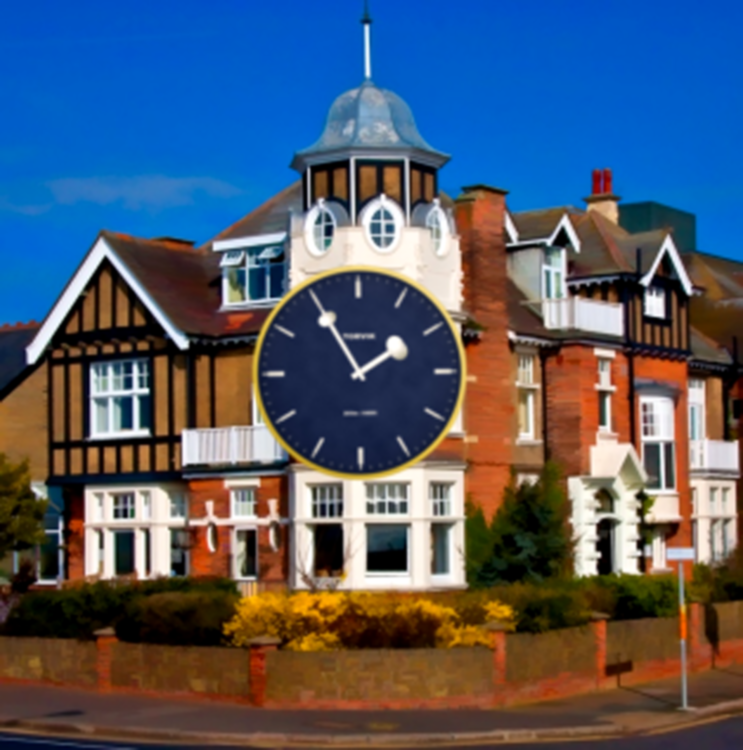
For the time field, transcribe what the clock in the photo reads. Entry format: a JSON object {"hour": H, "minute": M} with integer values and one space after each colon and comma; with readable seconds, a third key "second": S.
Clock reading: {"hour": 1, "minute": 55}
